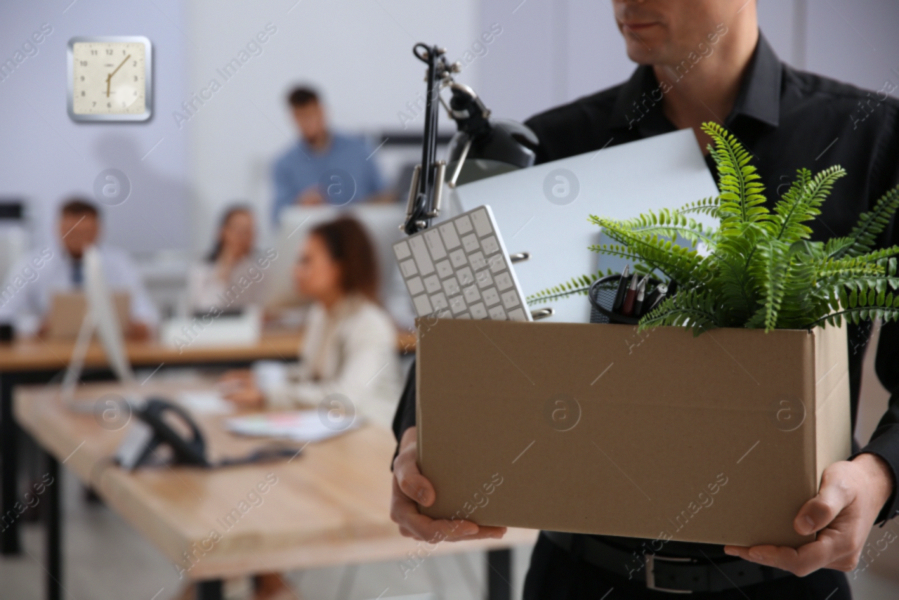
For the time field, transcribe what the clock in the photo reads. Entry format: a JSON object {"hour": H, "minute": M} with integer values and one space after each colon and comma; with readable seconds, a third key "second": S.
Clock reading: {"hour": 6, "minute": 7}
